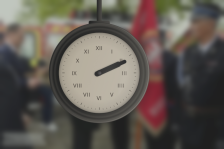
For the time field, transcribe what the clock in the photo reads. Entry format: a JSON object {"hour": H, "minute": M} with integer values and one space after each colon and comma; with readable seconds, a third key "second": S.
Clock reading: {"hour": 2, "minute": 11}
